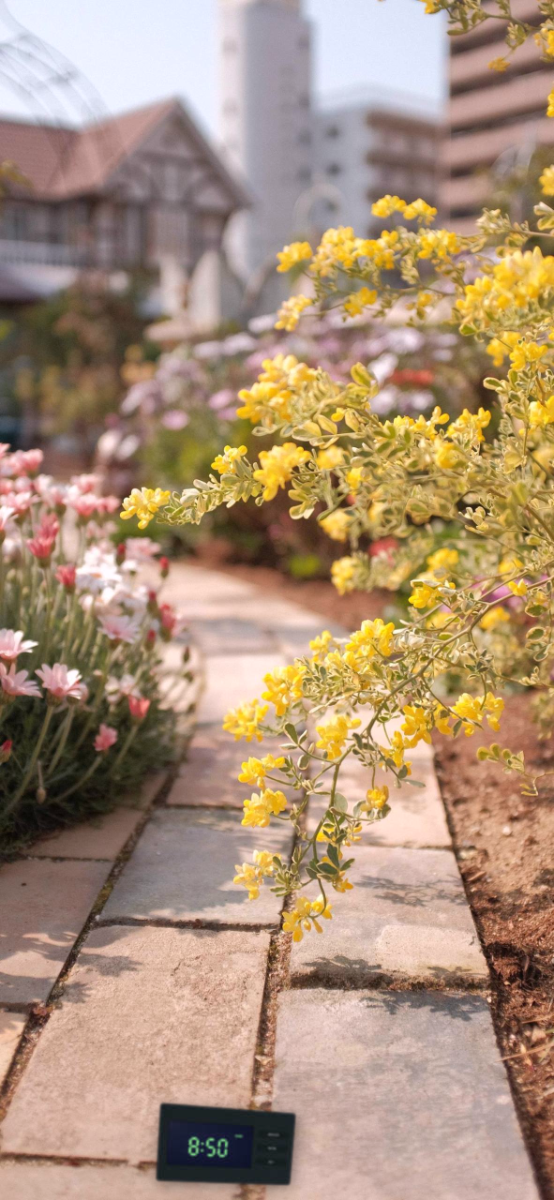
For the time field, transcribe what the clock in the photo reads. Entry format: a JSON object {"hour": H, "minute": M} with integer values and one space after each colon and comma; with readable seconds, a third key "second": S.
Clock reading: {"hour": 8, "minute": 50}
